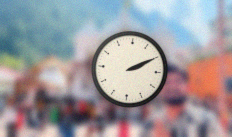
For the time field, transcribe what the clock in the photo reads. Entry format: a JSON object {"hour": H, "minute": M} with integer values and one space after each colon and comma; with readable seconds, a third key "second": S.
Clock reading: {"hour": 2, "minute": 10}
